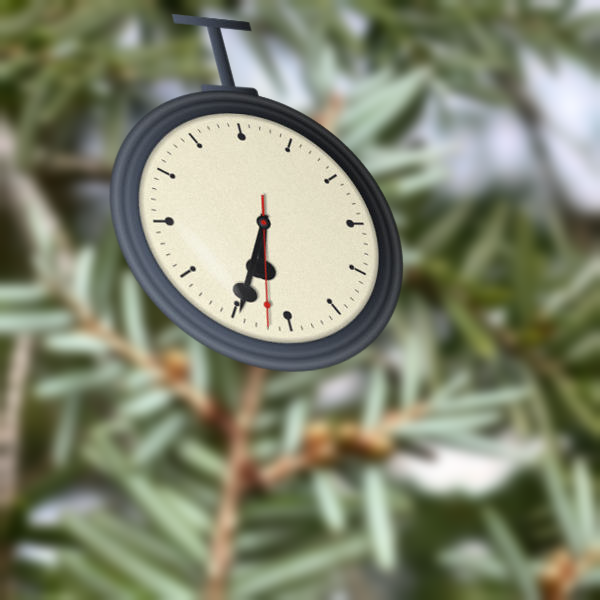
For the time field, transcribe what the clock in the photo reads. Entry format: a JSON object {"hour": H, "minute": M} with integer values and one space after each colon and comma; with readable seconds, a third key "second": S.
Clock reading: {"hour": 6, "minute": 34, "second": 32}
